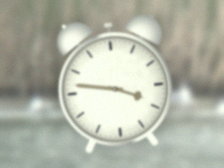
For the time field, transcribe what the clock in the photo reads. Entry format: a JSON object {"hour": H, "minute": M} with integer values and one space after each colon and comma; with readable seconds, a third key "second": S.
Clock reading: {"hour": 3, "minute": 47}
